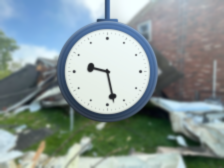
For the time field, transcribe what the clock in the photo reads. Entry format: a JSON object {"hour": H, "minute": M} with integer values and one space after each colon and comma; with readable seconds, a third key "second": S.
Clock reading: {"hour": 9, "minute": 28}
